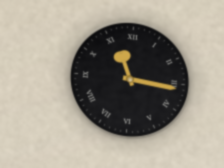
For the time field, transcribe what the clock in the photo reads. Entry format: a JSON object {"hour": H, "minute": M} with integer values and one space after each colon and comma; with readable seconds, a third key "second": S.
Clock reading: {"hour": 11, "minute": 16}
